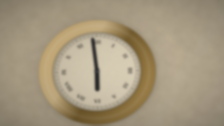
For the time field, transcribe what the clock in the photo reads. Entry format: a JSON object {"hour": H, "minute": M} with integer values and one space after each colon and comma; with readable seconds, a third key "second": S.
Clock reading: {"hour": 5, "minute": 59}
